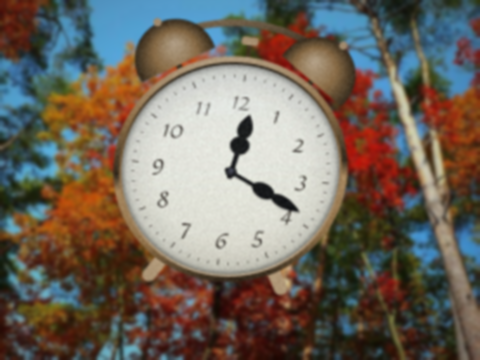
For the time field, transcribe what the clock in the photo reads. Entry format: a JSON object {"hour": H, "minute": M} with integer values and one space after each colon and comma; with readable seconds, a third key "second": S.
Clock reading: {"hour": 12, "minute": 19}
